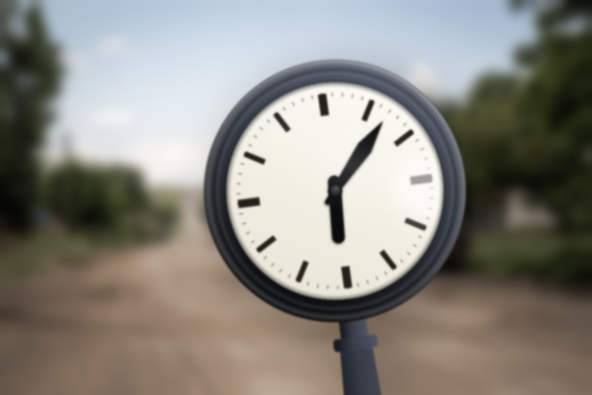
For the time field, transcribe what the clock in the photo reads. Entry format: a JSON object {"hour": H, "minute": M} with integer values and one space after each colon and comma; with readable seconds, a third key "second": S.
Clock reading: {"hour": 6, "minute": 7}
